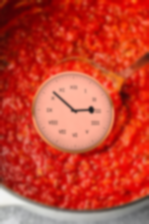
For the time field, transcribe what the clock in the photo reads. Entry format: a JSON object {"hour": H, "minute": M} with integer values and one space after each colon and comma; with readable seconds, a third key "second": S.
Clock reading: {"hour": 2, "minute": 52}
